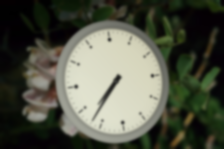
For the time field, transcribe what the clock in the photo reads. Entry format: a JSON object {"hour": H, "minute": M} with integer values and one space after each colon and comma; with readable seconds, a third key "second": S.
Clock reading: {"hour": 7, "minute": 37}
